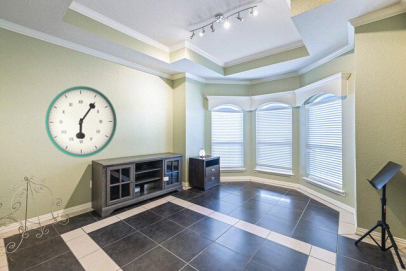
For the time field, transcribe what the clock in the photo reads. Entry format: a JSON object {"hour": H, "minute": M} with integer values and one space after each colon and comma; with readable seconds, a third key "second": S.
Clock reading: {"hour": 6, "minute": 6}
